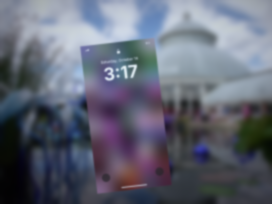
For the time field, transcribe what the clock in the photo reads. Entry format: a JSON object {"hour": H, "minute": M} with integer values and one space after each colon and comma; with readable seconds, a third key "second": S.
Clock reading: {"hour": 3, "minute": 17}
